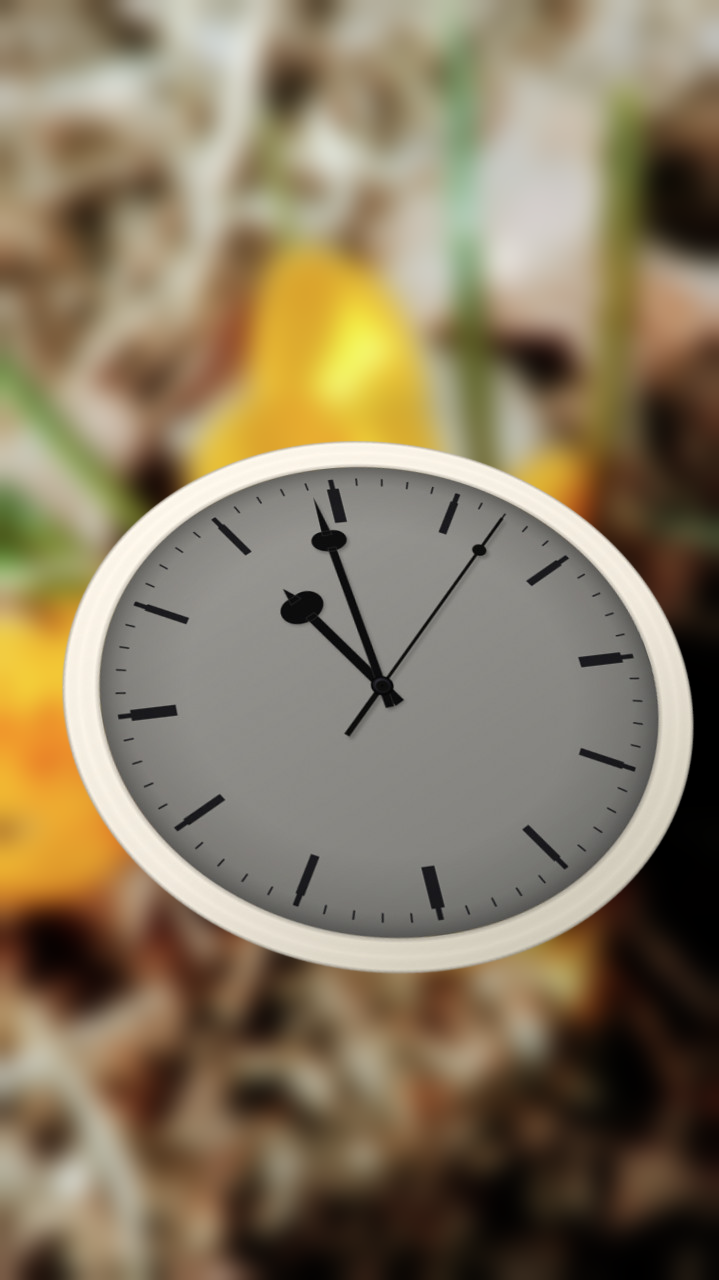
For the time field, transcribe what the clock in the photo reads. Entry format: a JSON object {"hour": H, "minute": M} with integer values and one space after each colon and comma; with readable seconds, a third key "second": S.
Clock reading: {"hour": 10, "minute": 59, "second": 7}
